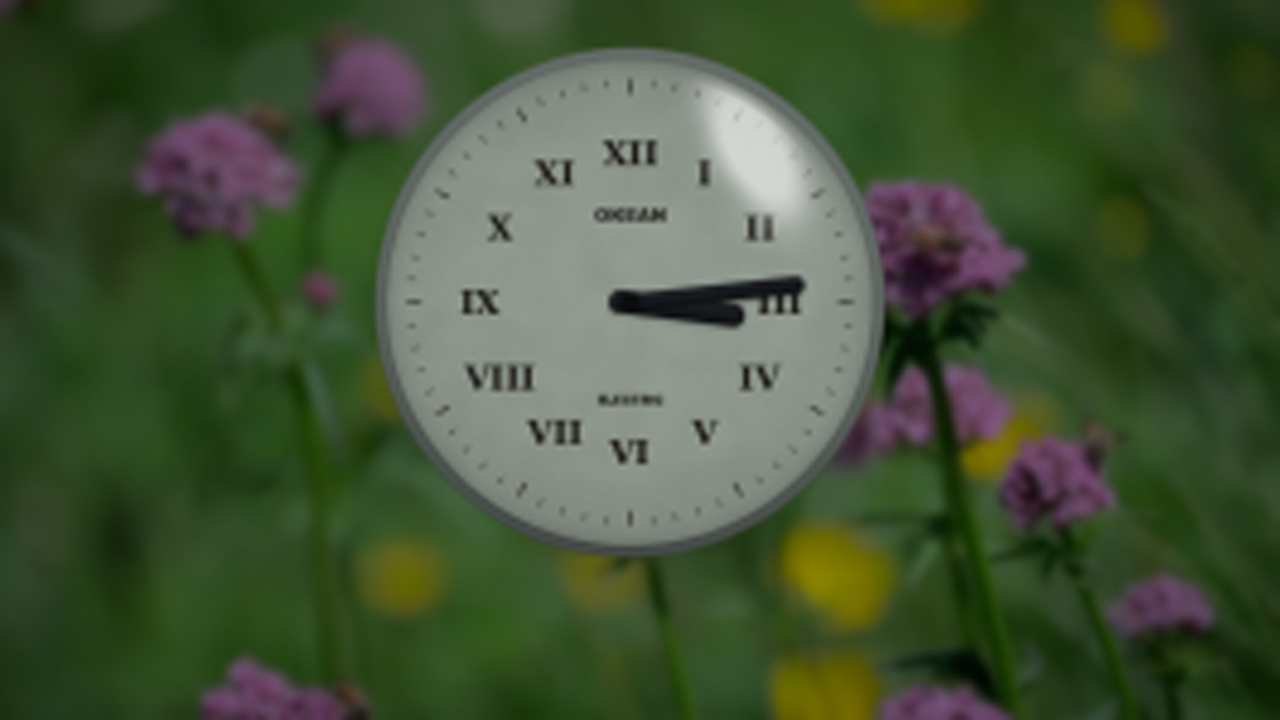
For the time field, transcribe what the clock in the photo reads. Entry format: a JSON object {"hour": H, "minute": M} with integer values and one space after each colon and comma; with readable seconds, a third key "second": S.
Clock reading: {"hour": 3, "minute": 14}
